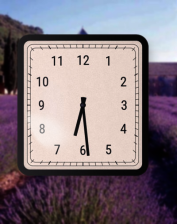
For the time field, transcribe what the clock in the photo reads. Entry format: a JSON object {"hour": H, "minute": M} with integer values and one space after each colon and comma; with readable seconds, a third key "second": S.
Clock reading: {"hour": 6, "minute": 29}
